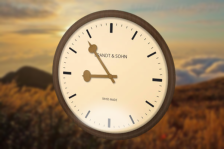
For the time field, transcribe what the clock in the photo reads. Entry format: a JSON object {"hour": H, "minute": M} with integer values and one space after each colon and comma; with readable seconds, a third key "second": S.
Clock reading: {"hour": 8, "minute": 54}
